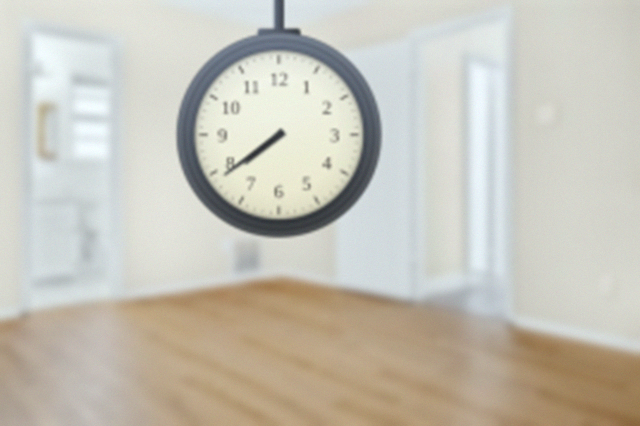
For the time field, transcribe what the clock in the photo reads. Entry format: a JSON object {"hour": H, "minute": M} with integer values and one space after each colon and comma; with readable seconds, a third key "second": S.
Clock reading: {"hour": 7, "minute": 39}
